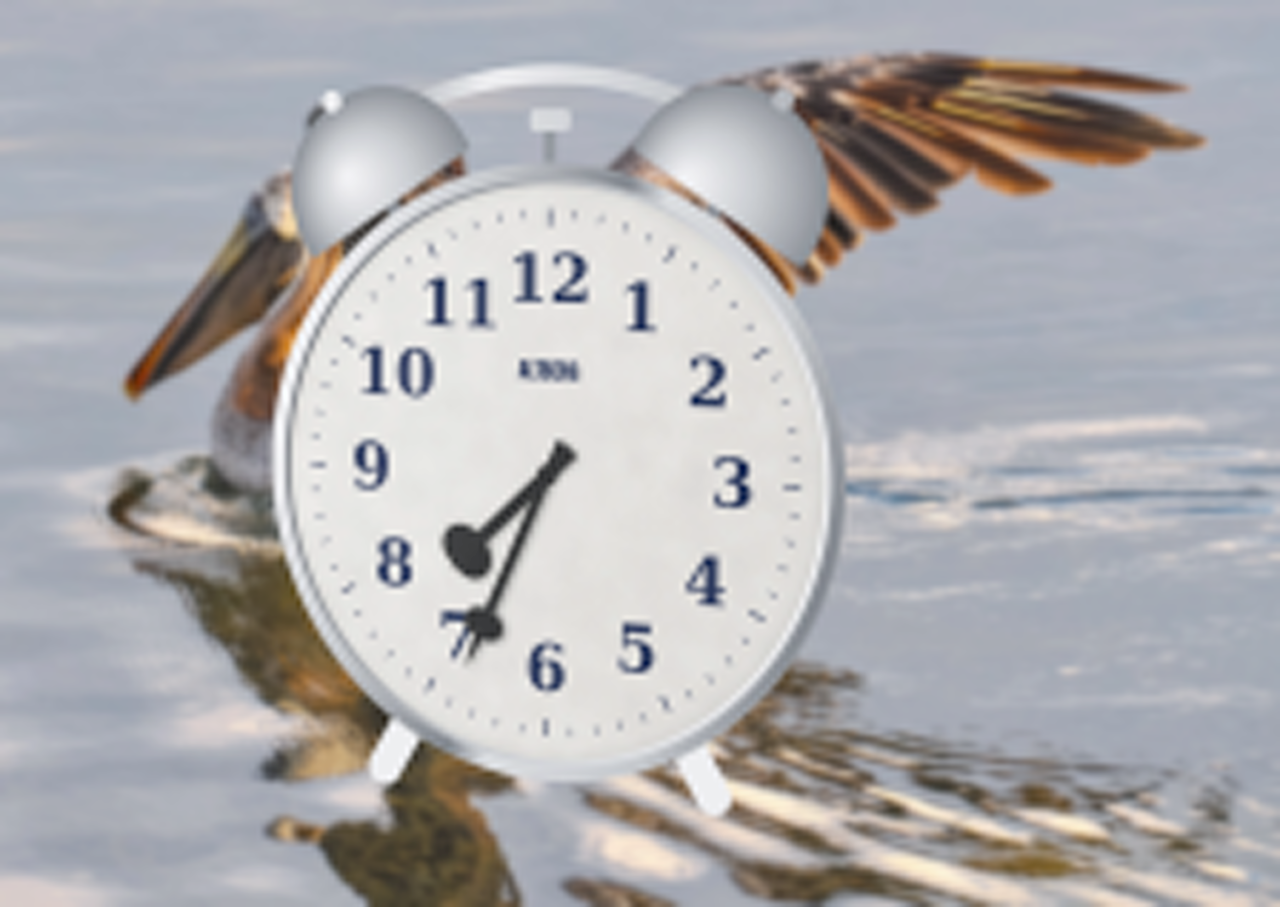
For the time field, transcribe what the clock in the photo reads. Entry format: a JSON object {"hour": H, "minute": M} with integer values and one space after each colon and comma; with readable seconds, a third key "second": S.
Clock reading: {"hour": 7, "minute": 34}
